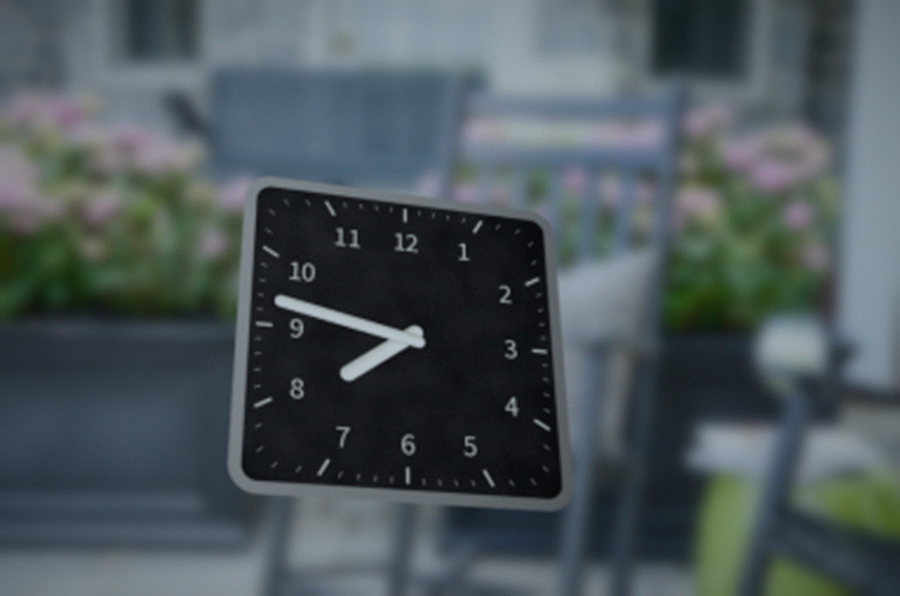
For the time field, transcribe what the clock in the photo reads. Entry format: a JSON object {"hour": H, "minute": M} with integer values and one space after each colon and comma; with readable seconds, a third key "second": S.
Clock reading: {"hour": 7, "minute": 47}
